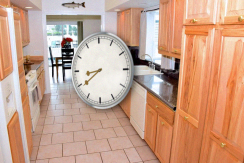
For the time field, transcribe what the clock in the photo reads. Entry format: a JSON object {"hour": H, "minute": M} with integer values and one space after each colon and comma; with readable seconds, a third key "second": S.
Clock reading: {"hour": 8, "minute": 39}
